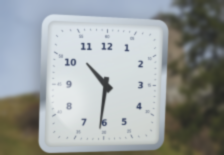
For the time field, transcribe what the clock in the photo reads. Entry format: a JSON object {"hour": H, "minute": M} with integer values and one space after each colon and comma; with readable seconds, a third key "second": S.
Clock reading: {"hour": 10, "minute": 31}
